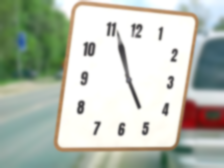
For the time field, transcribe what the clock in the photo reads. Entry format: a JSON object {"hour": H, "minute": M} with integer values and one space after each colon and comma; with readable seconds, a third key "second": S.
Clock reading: {"hour": 4, "minute": 56}
